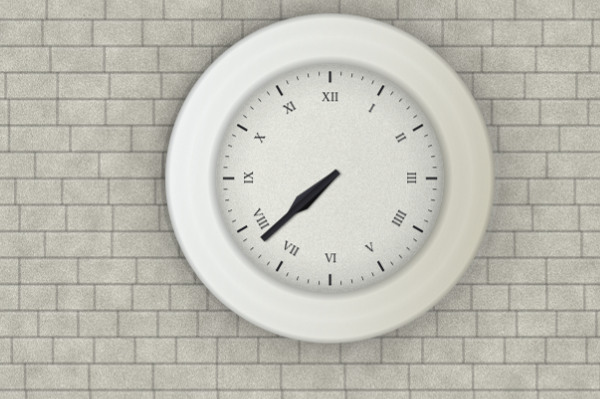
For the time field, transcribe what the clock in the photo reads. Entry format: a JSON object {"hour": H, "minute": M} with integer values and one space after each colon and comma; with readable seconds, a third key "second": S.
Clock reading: {"hour": 7, "minute": 38}
